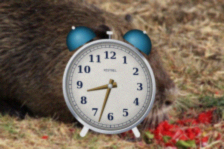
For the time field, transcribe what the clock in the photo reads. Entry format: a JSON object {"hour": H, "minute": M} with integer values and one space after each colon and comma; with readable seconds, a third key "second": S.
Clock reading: {"hour": 8, "minute": 33}
